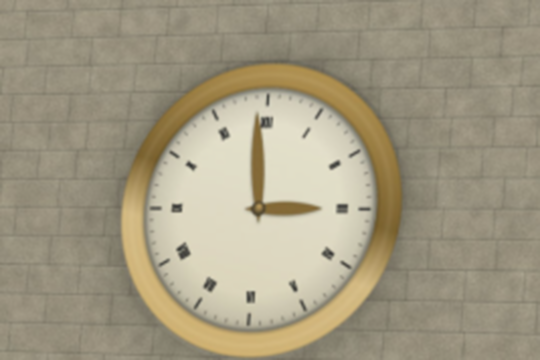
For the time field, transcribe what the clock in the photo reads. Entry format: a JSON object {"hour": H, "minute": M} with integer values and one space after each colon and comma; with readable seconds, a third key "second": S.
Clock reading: {"hour": 2, "minute": 59}
